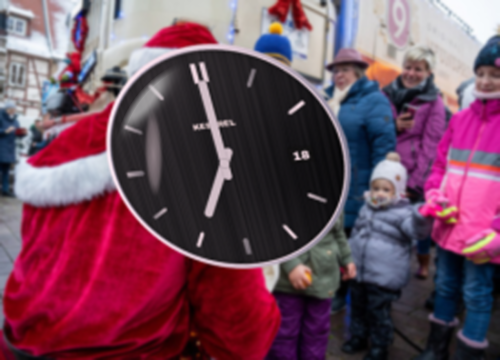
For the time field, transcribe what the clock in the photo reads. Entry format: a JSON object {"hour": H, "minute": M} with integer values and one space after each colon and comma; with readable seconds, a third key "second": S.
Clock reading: {"hour": 7, "minute": 0}
